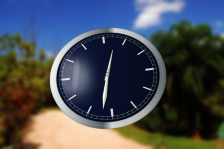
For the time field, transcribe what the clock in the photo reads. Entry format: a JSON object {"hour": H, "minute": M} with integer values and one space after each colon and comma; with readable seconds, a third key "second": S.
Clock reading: {"hour": 12, "minute": 32}
